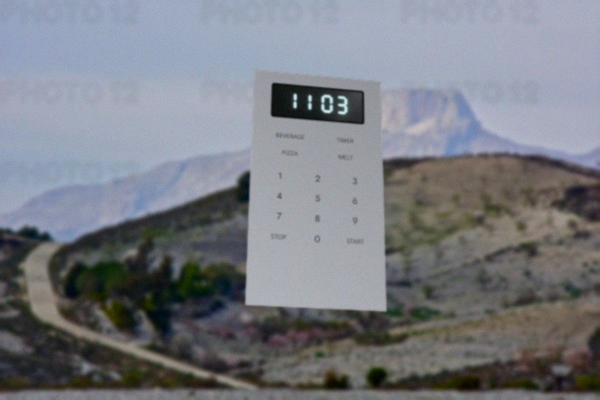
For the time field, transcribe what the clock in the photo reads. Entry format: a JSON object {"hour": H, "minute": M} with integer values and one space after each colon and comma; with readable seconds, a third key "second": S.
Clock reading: {"hour": 11, "minute": 3}
